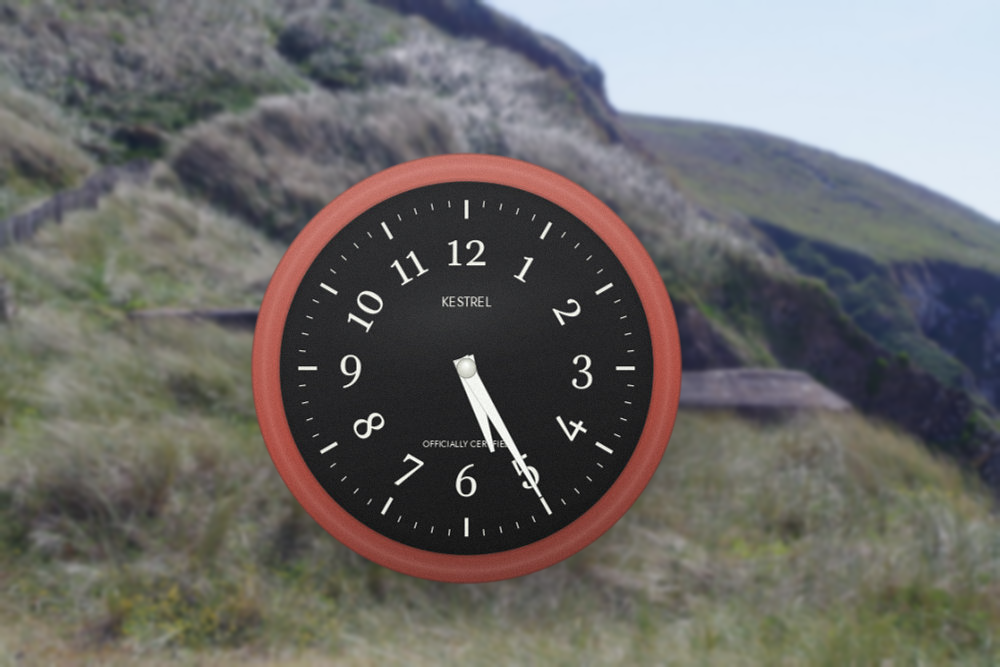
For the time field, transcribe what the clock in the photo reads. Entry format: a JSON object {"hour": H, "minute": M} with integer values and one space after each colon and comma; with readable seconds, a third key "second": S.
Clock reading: {"hour": 5, "minute": 25}
